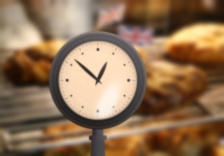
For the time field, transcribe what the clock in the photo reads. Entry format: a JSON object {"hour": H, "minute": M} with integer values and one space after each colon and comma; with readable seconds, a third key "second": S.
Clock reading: {"hour": 12, "minute": 52}
